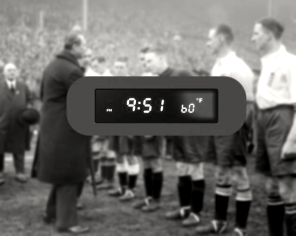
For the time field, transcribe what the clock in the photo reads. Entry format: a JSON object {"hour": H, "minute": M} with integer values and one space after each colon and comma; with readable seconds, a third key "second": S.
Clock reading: {"hour": 9, "minute": 51}
